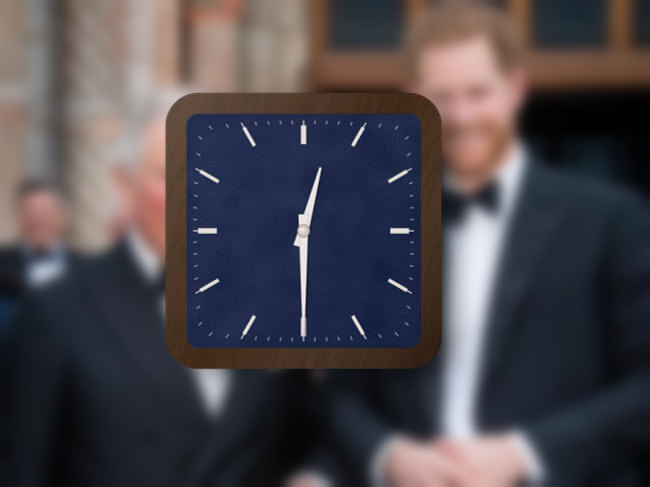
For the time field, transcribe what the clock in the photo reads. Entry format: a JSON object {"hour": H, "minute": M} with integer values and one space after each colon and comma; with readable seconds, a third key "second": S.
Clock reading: {"hour": 12, "minute": 30}
